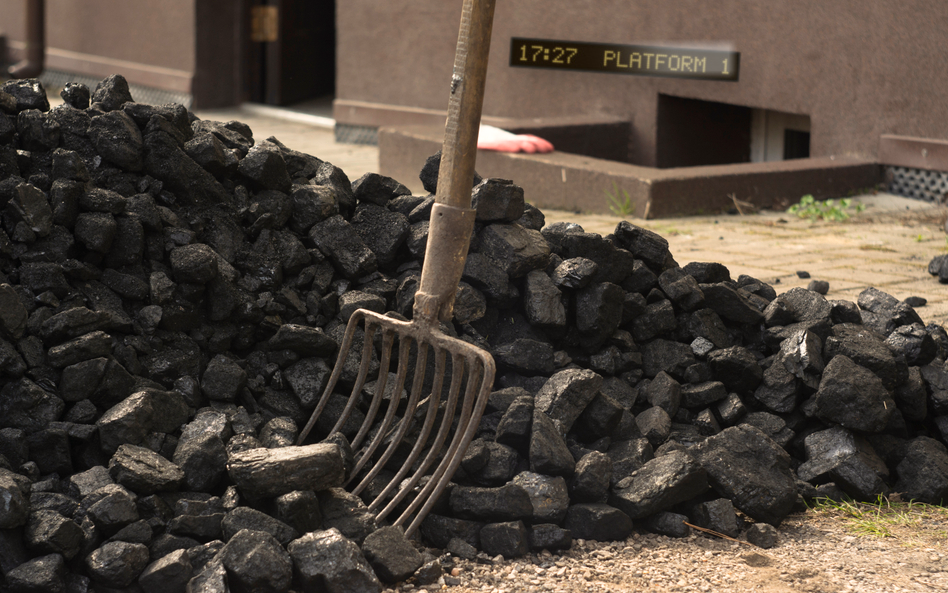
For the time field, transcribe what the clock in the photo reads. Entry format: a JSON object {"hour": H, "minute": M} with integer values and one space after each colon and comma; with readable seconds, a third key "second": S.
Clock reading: {"hour": 17, "minute": 27}
